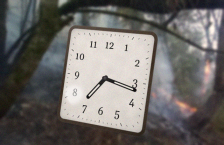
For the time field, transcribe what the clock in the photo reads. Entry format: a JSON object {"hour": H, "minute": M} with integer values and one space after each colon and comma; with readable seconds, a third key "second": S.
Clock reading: {"hour": 7, "minute": 17}
